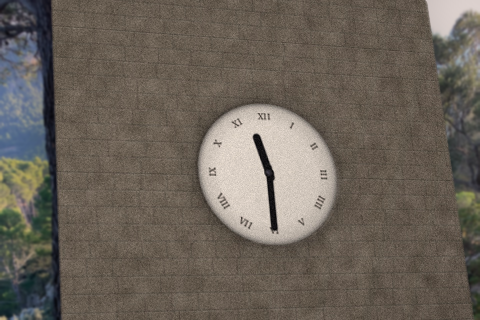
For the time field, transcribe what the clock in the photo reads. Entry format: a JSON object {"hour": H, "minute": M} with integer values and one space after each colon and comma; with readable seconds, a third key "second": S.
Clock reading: {"hour": 11, "minute": 30}
